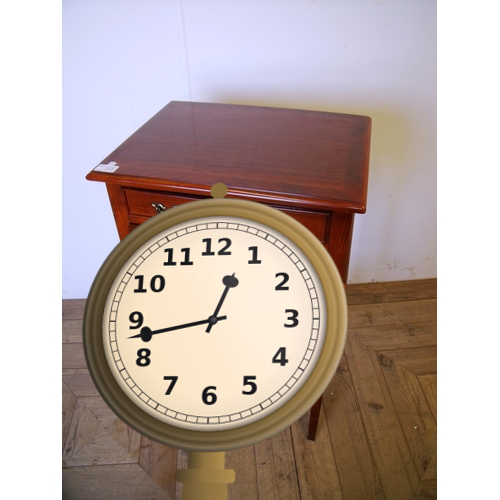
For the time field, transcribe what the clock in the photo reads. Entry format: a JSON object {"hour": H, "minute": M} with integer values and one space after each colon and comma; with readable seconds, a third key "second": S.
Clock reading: {"hour": 12, "minute": 43}
